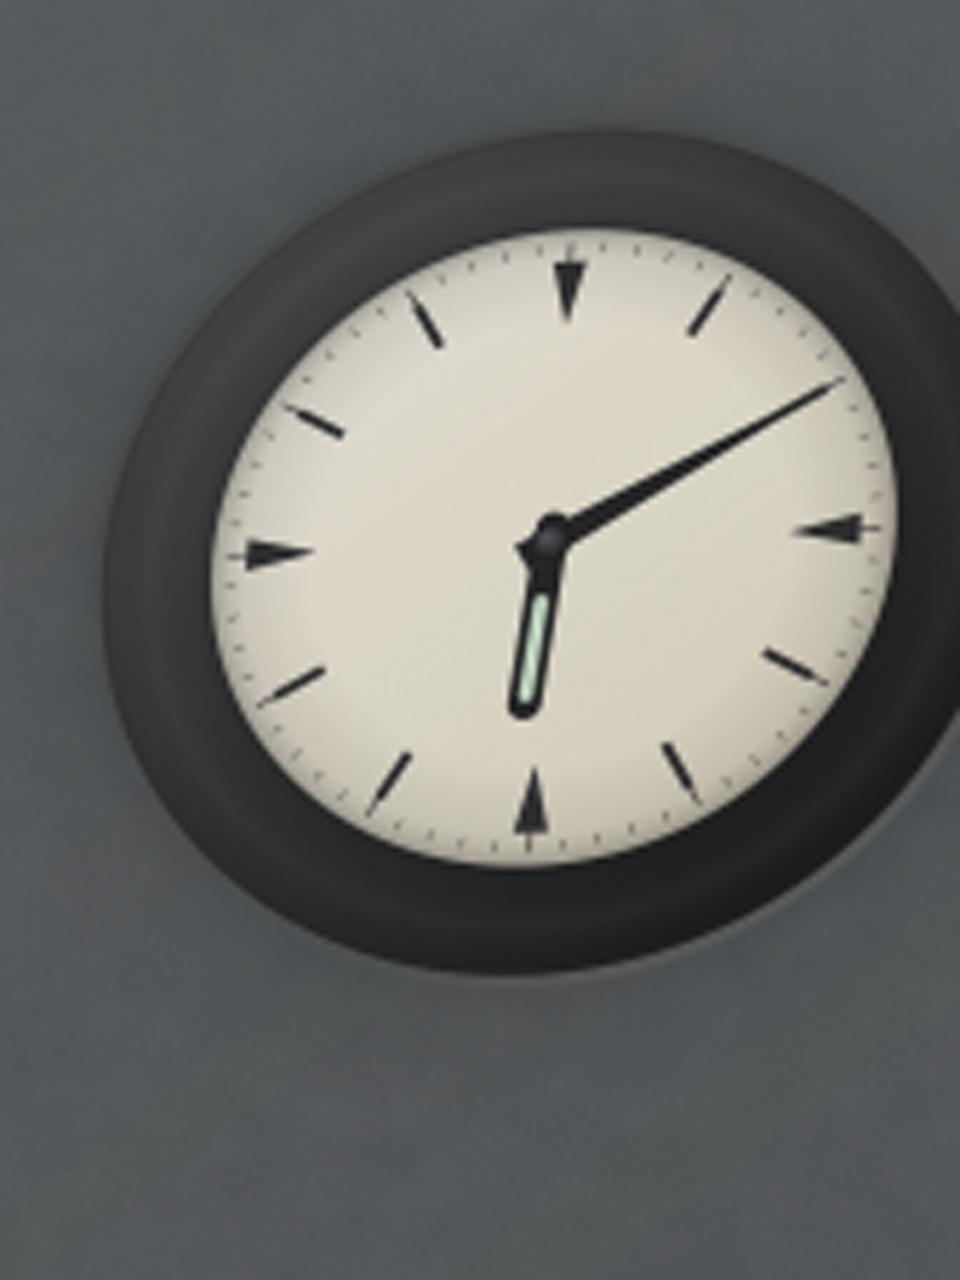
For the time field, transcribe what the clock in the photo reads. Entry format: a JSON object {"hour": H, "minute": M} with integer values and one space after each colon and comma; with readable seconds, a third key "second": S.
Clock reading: {"hour": 6, "minute": 10}
